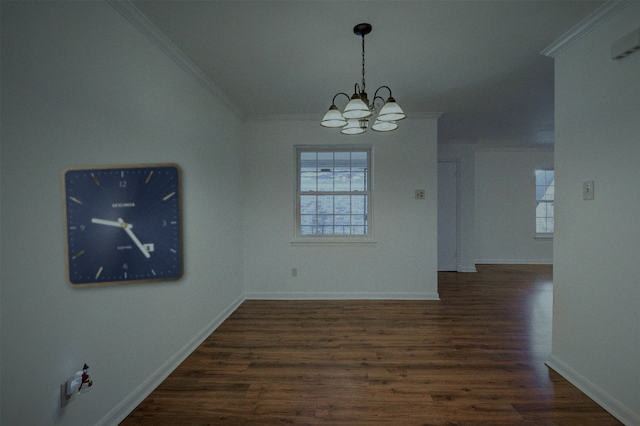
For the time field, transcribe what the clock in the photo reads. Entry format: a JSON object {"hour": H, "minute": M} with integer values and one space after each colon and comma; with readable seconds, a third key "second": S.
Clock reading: {"hour": 9, "minute": 24}
